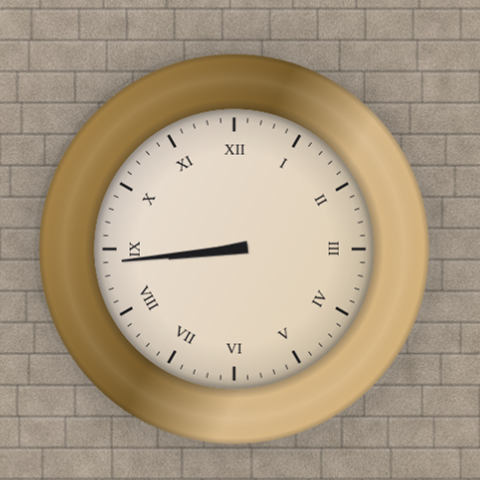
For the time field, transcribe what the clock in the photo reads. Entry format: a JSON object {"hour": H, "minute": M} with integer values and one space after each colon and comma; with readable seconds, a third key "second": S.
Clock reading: {"hour": 8, "minute": 44}
